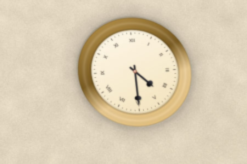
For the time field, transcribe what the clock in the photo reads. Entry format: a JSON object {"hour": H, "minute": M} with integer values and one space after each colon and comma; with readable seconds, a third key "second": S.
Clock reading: {"hour": 4, "minute": 30}
